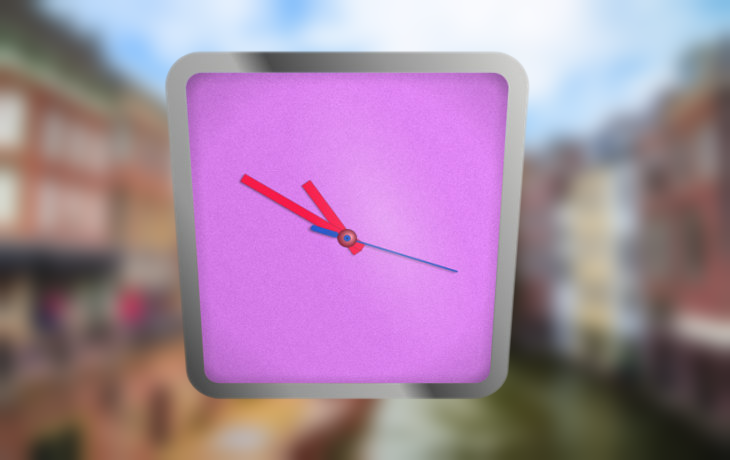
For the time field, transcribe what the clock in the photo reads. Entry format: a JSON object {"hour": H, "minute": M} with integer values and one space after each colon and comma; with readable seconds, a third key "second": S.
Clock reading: {"hour": 10, "minute": 50, "second": 18}
